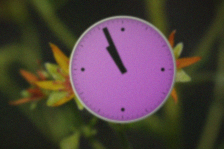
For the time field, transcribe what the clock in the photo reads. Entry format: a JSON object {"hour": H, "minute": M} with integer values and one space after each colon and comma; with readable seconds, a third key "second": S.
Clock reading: {"hour": 10, "minute": 56}
